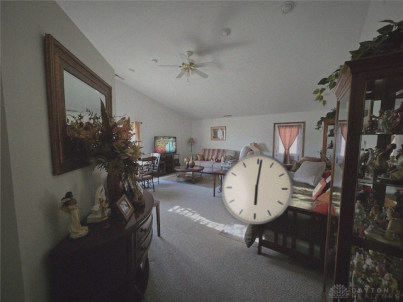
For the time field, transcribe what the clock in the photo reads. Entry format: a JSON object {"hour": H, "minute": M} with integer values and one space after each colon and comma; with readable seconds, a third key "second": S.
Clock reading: {"hour": 6, "minute": 1}
